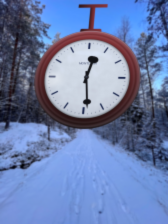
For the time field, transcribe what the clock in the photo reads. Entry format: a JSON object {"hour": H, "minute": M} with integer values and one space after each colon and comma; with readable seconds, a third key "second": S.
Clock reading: {"hour": 12, "minute": 29}
